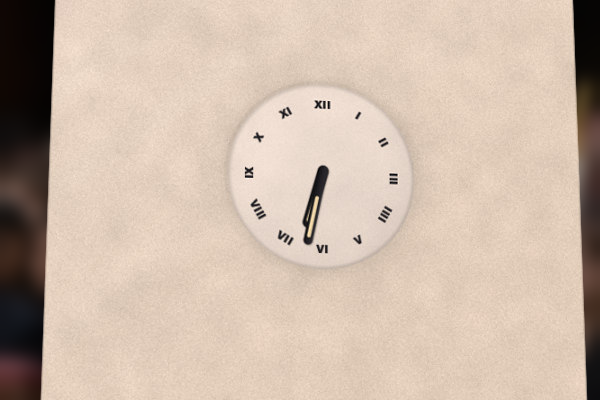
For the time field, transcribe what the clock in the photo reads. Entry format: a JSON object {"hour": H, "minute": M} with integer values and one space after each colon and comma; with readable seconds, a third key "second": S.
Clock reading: {"hour": 6, "minute": 32}
